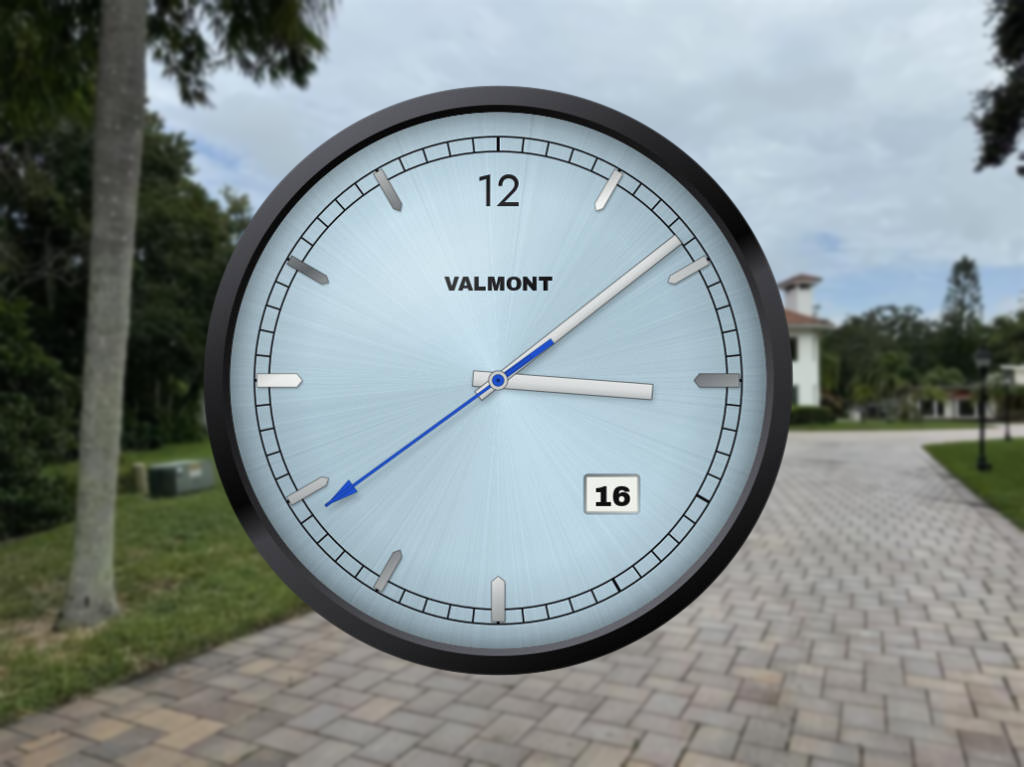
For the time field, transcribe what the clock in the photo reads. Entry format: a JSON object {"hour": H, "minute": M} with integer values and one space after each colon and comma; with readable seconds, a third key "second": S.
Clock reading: {"hour": 3, "minute": 8, "second": 39}
